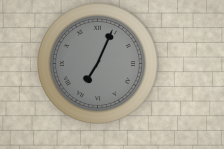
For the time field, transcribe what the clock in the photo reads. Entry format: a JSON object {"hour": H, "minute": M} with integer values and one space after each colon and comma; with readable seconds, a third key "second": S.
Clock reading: {"hour": 7, "minute": 4}
